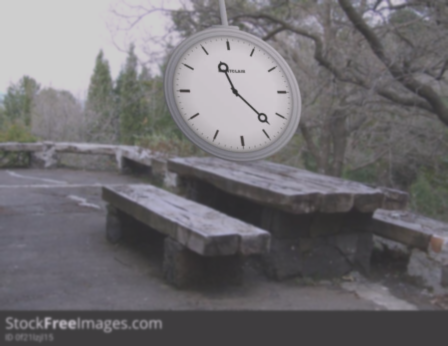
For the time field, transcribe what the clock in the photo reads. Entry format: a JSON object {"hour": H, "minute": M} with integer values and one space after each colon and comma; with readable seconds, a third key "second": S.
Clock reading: {"hour": 11, "minute": 23}
